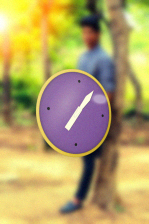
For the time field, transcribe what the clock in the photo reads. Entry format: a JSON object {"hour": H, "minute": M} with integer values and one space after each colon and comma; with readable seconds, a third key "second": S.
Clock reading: {"hour": 7, "minute": 6}
